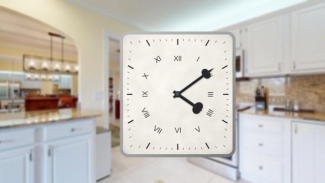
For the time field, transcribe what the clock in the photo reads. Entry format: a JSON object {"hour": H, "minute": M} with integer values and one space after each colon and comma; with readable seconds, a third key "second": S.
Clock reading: {"hour": 4, "minute": 9}
